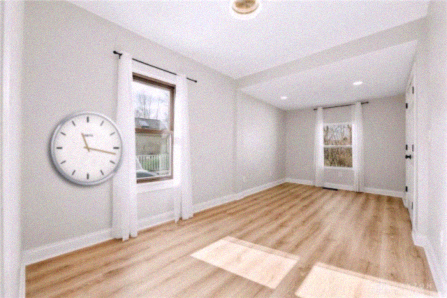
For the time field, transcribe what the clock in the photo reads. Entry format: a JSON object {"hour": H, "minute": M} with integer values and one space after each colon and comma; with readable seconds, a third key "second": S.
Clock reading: {"hour": 11, "minute": 17}
